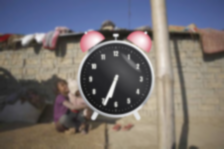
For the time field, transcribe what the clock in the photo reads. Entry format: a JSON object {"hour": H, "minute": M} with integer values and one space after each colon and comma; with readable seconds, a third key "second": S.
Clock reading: {"hour": 6, "minute": 34}
